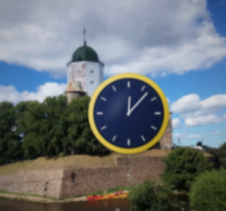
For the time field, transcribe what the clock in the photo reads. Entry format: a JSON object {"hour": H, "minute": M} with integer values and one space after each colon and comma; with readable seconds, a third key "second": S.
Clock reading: {"hour": 12, "minute": 7}
